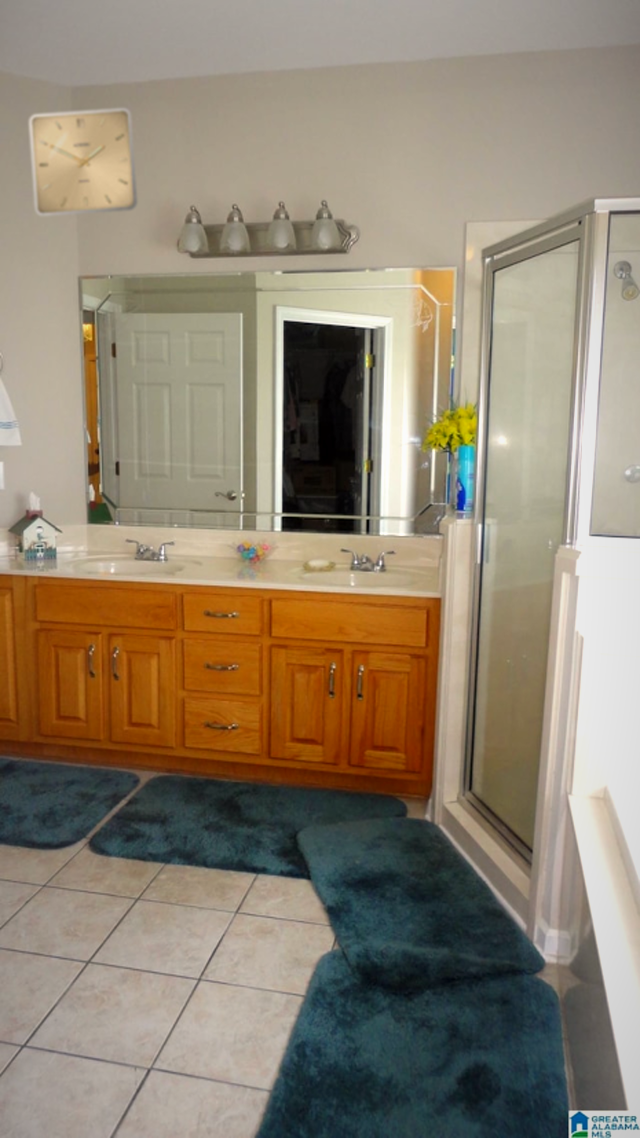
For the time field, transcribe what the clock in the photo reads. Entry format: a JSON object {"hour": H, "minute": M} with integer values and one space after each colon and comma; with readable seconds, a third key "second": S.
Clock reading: {"hour": 1, "minute": 50}
